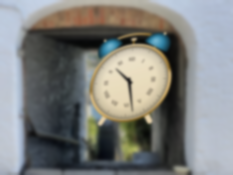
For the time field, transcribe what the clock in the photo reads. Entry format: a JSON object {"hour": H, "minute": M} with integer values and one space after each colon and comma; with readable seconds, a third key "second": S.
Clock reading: {"hour": 10, "minute": 28}
